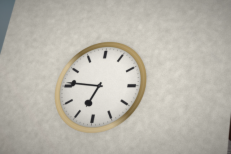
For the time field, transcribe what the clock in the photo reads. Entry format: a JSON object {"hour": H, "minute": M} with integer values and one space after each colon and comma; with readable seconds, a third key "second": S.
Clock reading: {"hour": 6, "minute": 46}
